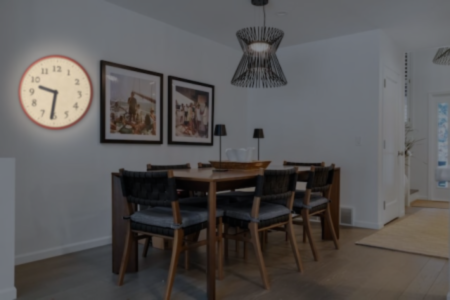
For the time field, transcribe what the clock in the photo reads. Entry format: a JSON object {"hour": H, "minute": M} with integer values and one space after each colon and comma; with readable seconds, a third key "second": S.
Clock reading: {"hour": 9, "minute": 31}
